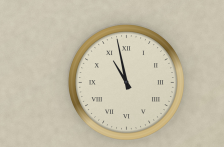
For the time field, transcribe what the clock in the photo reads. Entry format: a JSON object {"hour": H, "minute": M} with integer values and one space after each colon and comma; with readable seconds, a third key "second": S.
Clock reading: {"hour": 10, "minute": 58}
